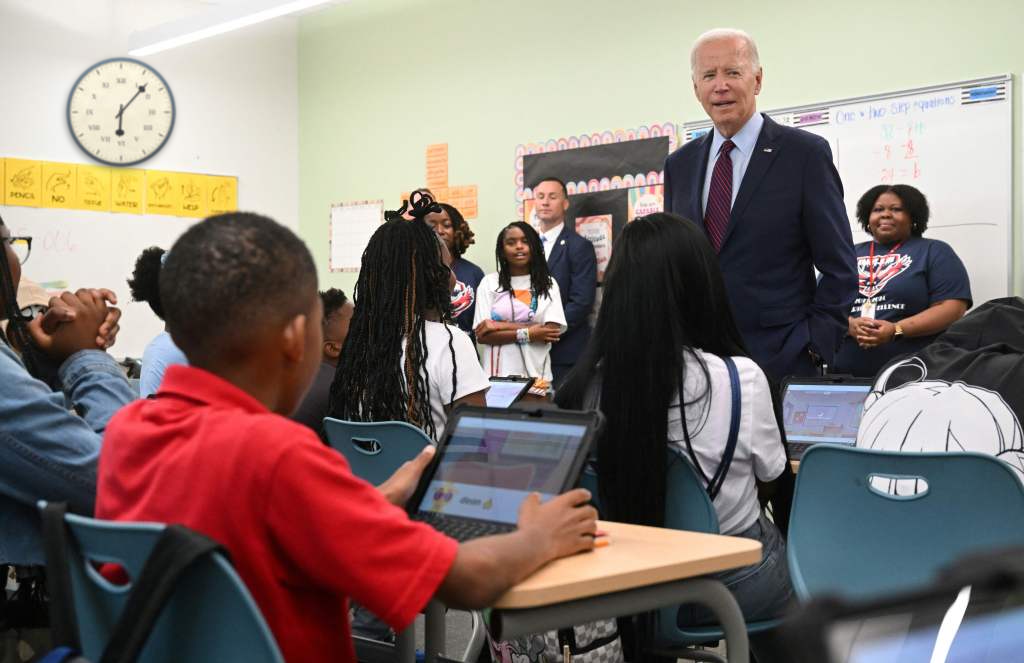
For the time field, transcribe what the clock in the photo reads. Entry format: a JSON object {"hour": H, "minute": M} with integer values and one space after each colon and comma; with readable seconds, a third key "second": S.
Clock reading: {"hour": 6, "minute": 7}
